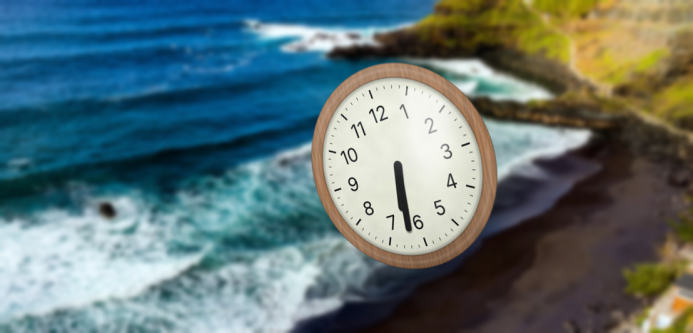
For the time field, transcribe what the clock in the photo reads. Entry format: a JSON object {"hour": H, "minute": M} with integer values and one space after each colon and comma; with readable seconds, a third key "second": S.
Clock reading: {"hour": 6, "minute": 32}
